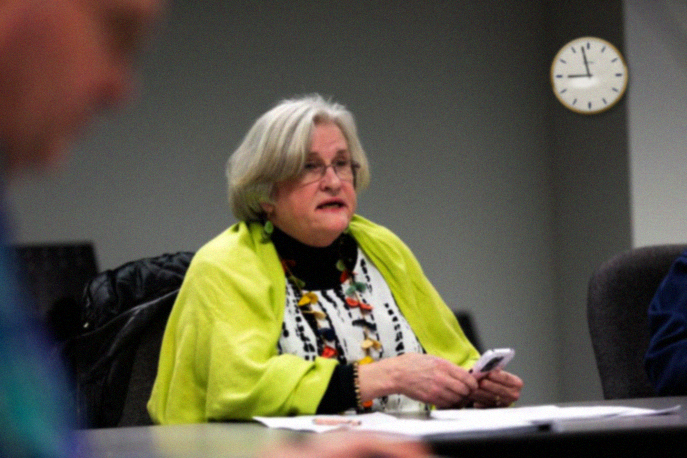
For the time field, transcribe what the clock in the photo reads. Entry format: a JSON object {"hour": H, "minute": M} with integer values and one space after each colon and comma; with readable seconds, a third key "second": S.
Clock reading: {"hour": 8, "minute": 58}
